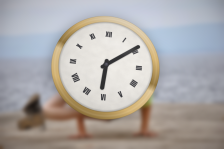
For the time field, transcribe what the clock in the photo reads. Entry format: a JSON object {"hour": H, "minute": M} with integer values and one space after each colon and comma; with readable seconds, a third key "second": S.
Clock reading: {"hour": 6, "minute": 9}
